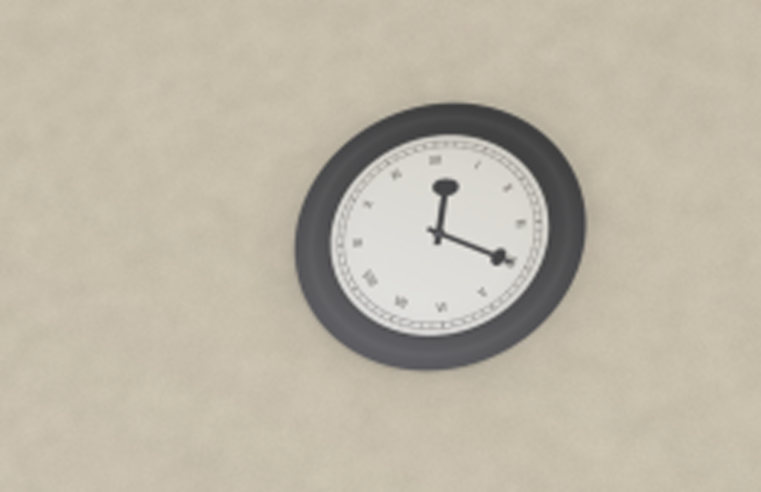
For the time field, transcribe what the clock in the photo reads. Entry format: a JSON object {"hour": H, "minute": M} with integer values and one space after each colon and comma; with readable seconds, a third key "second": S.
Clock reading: {"hour": 12, "minute": 20}
